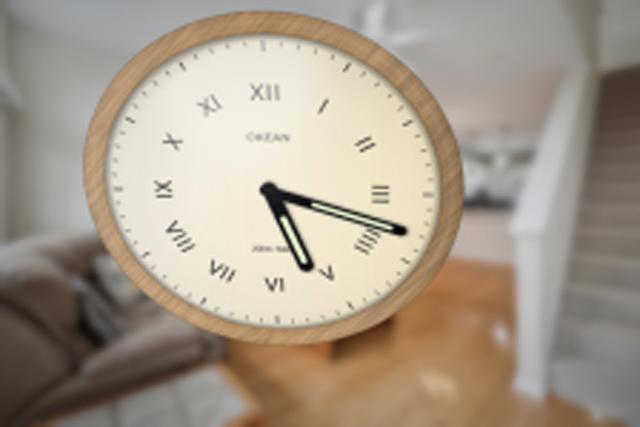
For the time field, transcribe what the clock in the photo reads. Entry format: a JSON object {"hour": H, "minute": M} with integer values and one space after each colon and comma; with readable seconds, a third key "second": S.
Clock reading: {"hour": 5, "minute": 18}
